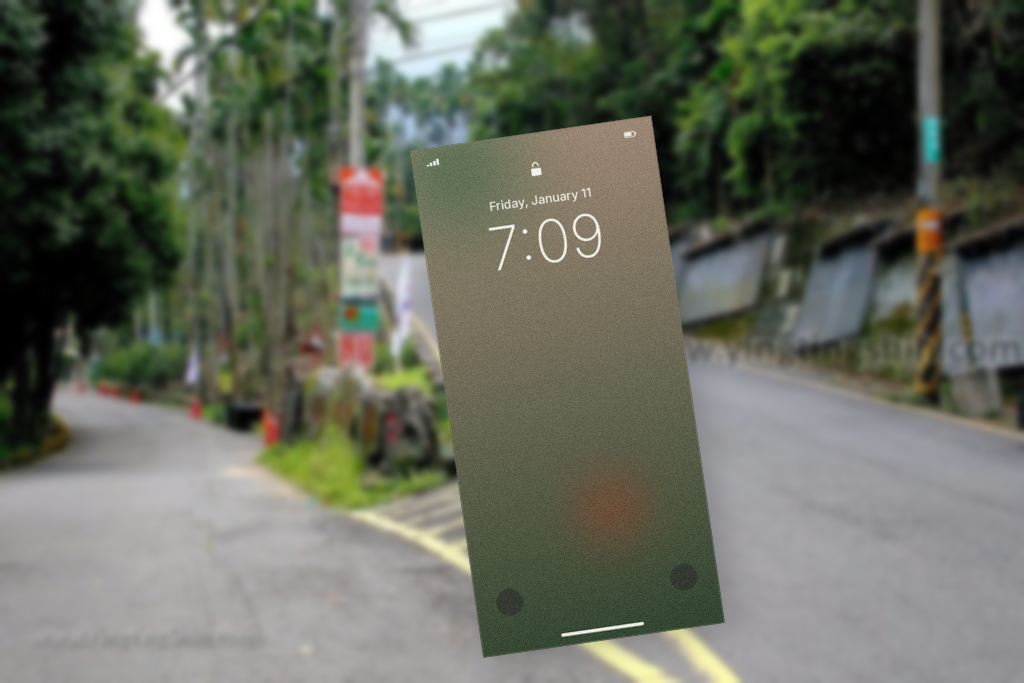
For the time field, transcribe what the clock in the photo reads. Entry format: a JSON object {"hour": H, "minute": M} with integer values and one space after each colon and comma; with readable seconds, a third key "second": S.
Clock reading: {"hour": 7, "minute": 9}
